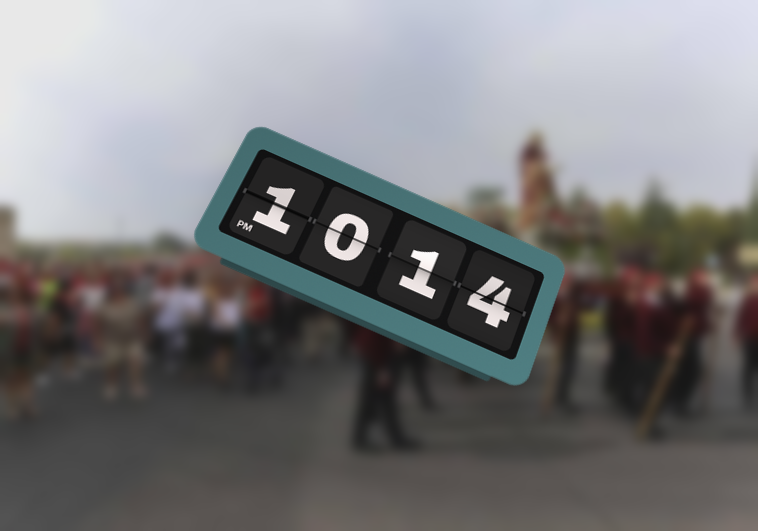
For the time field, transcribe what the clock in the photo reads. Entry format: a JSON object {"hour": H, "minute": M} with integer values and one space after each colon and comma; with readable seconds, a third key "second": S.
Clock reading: {"hour": 10, "minute": 14}
